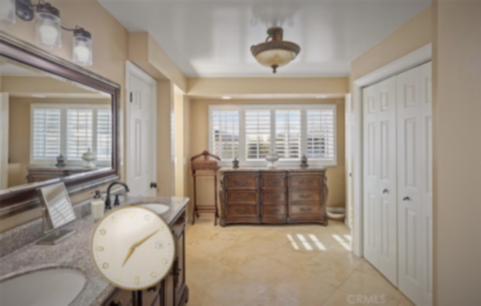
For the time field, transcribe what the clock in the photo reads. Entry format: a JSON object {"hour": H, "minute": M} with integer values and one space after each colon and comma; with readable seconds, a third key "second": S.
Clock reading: {"hour": 7, "minute": 10}
